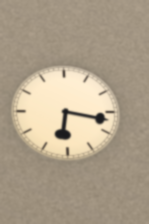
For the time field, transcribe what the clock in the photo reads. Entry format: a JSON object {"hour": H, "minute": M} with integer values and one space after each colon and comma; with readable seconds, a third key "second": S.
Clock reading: {"hour": 6, "minute": 17}
